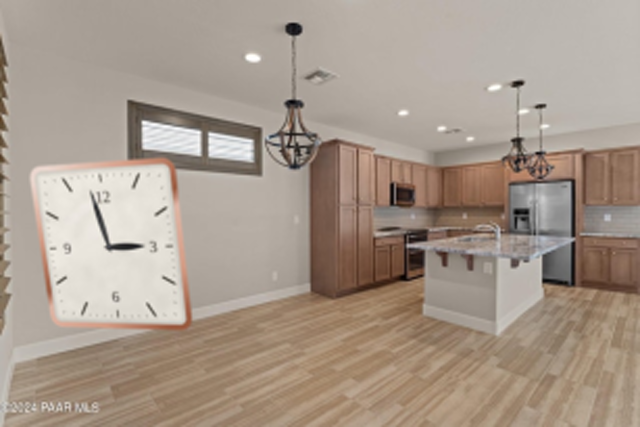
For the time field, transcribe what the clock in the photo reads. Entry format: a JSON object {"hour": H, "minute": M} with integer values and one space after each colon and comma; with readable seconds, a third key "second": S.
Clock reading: {"hour": 2, "minute": 58}
